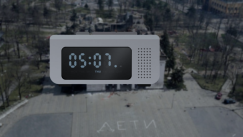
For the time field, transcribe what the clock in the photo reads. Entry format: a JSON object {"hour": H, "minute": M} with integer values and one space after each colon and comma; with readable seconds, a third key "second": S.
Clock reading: {"hour": 5, "minute": 7}
